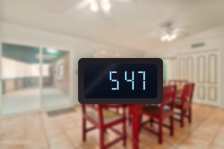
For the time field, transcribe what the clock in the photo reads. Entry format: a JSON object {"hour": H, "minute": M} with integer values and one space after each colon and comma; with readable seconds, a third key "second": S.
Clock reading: {"hour": 5, "minute": 47}
